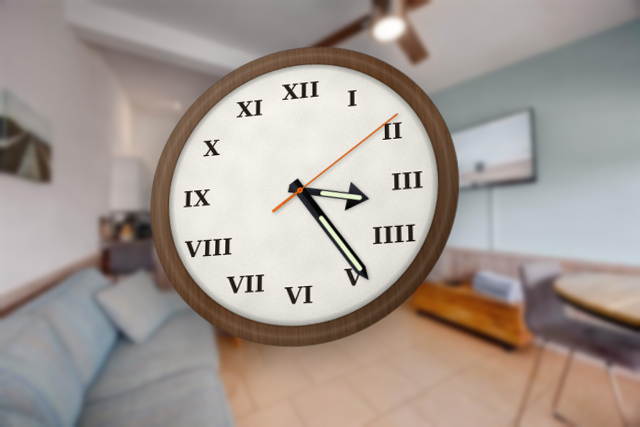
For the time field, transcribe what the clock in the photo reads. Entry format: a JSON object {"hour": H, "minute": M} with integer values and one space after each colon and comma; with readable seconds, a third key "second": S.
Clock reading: {"hour": 3, "minute": 24, "second": 9}
